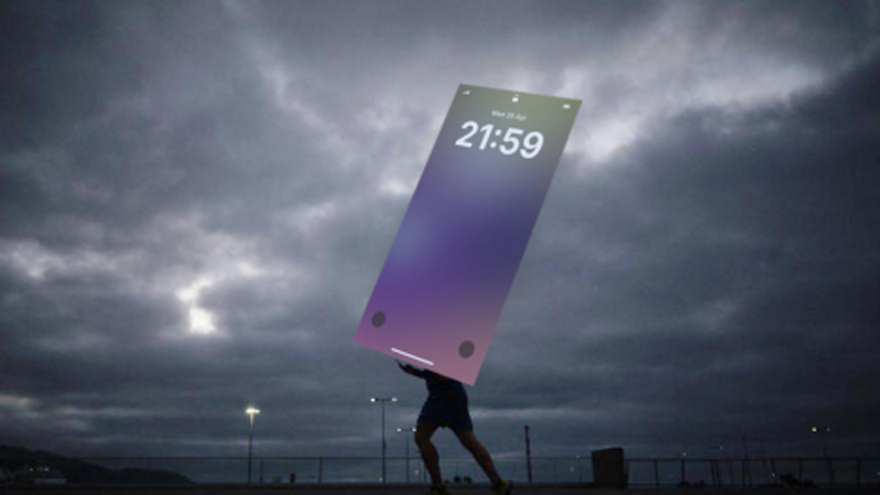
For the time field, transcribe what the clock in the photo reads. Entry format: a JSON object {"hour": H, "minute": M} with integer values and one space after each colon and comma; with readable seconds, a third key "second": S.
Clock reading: {"hour": 21, "minute": 59}
